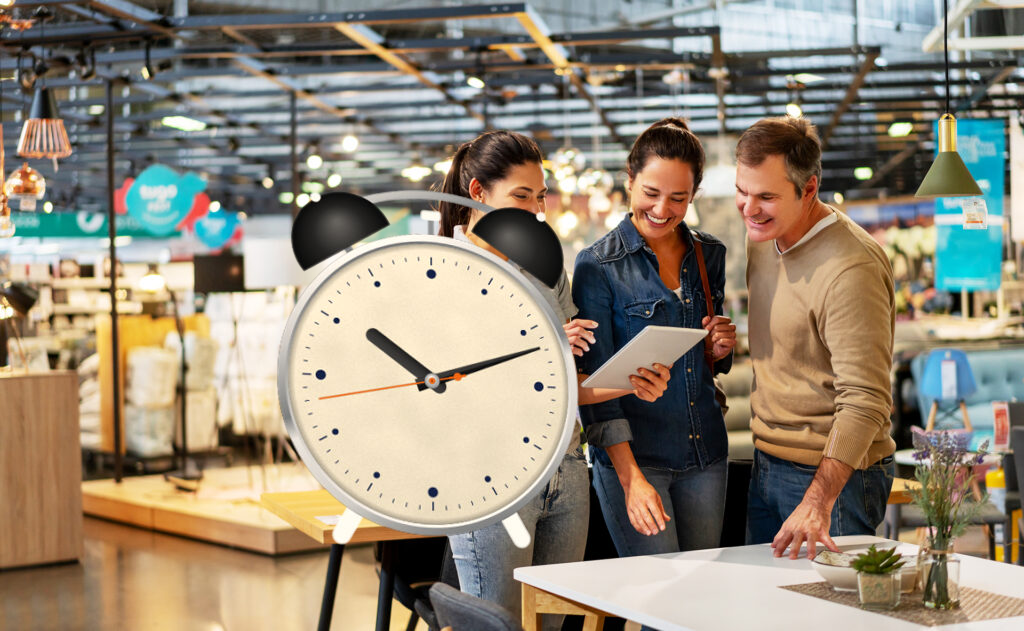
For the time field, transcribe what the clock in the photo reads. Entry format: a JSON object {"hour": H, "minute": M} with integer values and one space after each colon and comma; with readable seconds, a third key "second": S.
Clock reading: {"hour": 10, "minute": 11, "second": 43}
